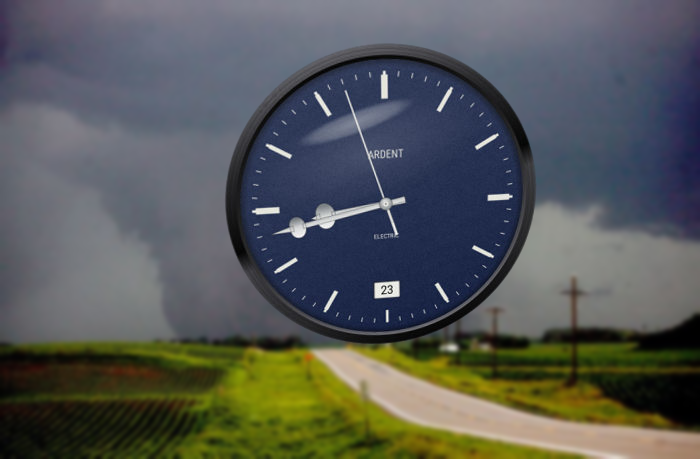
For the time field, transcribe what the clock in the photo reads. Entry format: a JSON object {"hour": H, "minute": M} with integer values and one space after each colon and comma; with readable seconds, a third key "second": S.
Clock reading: {"hour": 8, "minute": 42, "second": 57}
